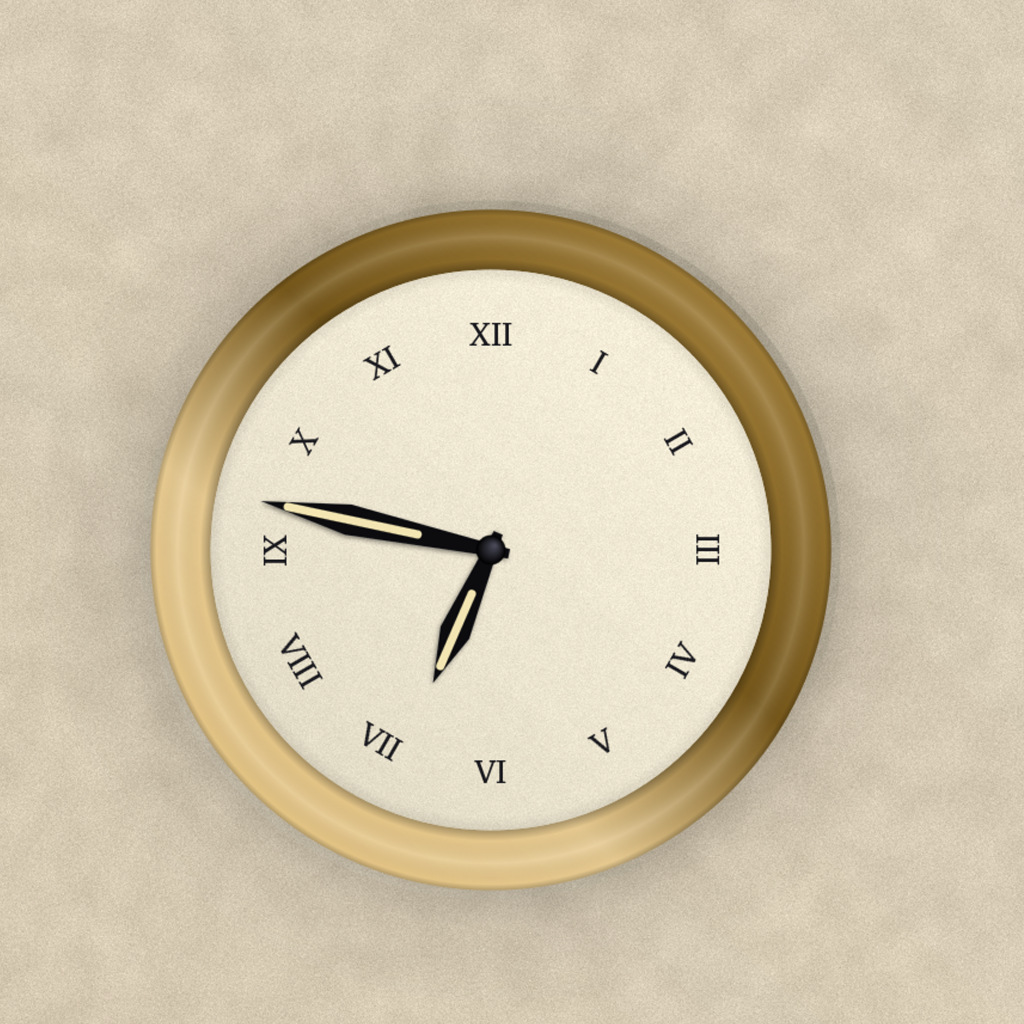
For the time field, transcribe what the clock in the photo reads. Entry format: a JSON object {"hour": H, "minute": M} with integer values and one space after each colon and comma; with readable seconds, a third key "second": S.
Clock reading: {"hour": 6, "minute": 47}
